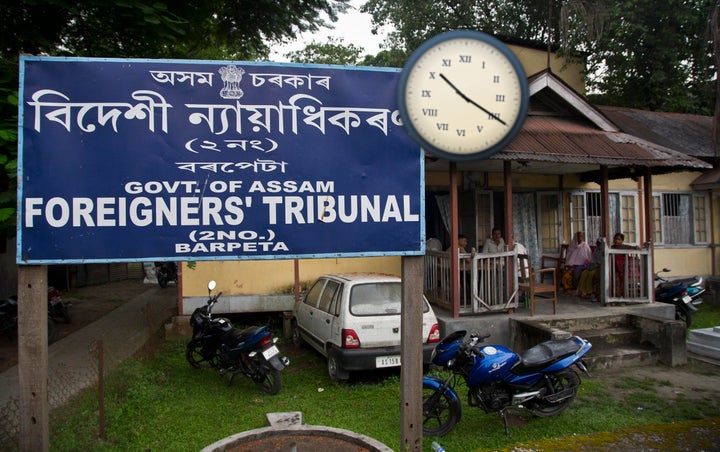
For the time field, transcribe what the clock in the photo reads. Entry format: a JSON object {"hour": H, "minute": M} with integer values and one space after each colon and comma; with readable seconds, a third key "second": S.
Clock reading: {"hour": 10, "minute": 20}
